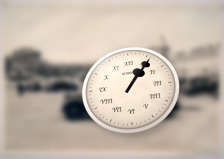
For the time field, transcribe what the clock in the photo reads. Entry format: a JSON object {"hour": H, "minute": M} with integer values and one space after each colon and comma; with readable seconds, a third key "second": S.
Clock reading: {"hour": 1, "minute": 6}
